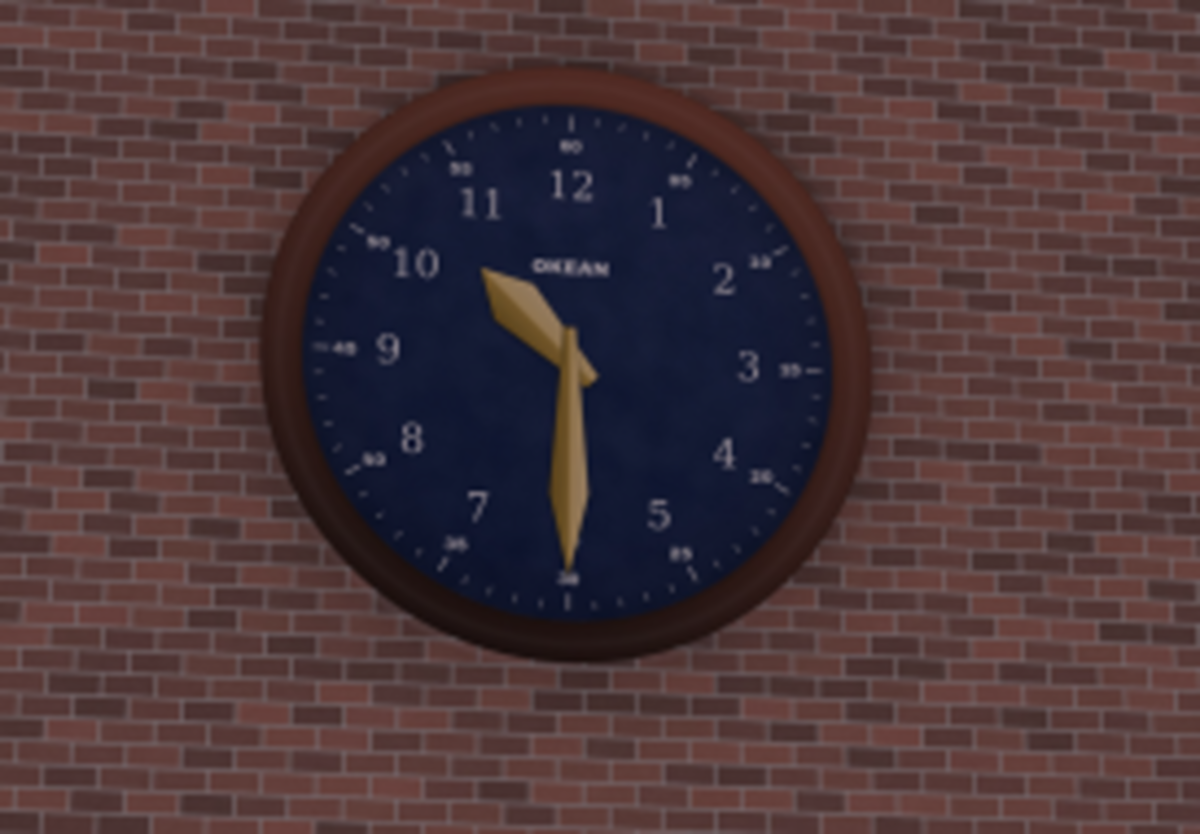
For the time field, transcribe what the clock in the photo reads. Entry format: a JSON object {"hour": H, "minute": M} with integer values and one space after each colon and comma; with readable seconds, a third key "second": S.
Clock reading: {"hour": 10, "minute": 30}
